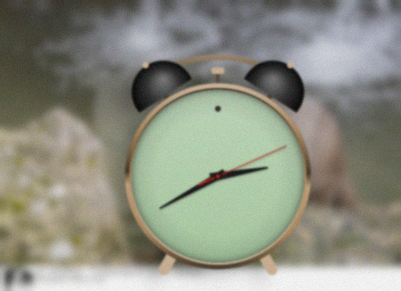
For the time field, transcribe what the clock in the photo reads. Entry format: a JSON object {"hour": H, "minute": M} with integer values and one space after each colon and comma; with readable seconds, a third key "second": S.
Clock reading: {"hour": 2, "minute": 40, "second": 11}
